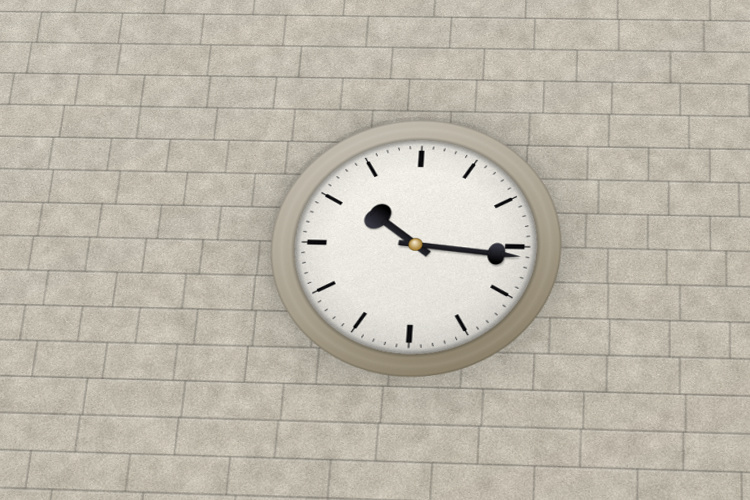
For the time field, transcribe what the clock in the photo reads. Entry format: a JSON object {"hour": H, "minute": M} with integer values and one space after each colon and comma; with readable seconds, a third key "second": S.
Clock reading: {"hour": 10, "minute": 16}
